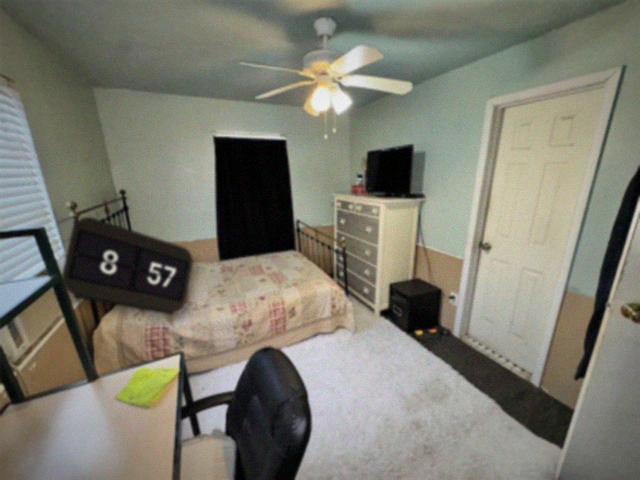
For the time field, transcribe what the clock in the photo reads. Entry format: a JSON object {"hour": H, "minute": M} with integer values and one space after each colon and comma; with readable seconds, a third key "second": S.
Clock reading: {"hour": 8, "minute": 57}
